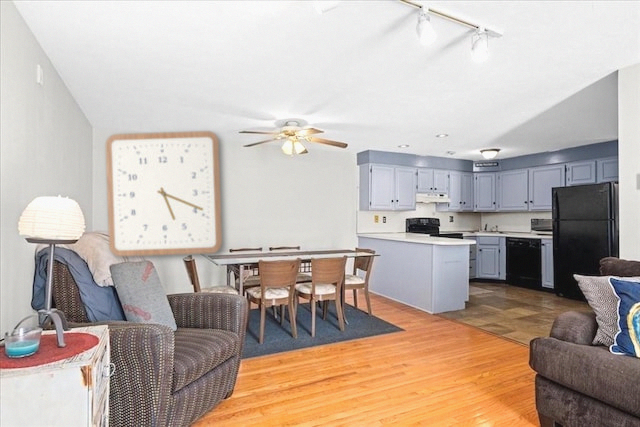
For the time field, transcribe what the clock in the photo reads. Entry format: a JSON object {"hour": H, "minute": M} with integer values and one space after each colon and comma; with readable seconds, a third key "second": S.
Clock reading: {"hour": 5, "minute": 19}
